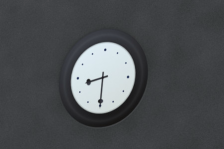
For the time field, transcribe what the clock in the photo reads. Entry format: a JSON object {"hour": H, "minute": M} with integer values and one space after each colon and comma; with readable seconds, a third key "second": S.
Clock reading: {"hour": 8, "minute": 30}
